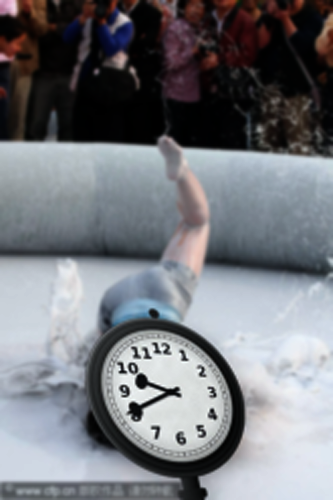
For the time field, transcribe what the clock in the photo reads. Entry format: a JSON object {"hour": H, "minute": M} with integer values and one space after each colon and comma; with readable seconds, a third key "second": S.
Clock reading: {"hour": 9, "minute": 41}
